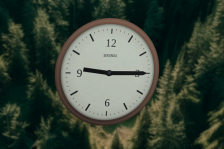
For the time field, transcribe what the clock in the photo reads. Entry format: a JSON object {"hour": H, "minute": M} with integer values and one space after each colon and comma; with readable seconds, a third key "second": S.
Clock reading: {"hour": 9, "minute": 15}
